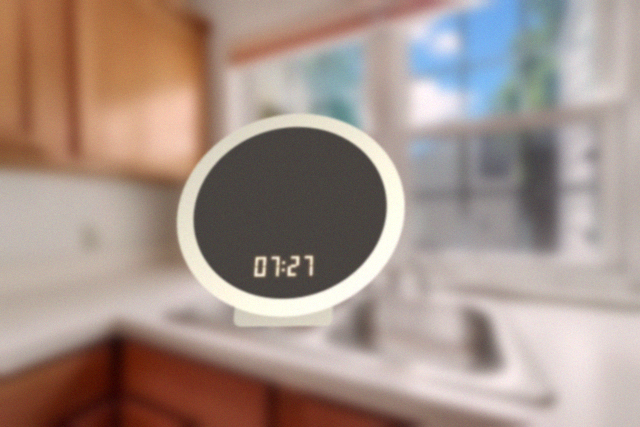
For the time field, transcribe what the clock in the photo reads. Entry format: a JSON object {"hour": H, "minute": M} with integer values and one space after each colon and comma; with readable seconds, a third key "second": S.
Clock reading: {"hour": 7, "minute": 27}
